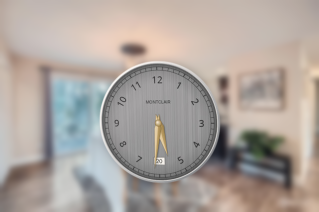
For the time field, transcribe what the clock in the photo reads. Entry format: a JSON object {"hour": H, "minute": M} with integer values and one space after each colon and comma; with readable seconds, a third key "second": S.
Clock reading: {"hour": 5, "minute": 31}
